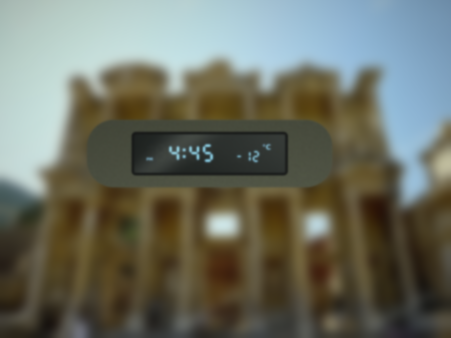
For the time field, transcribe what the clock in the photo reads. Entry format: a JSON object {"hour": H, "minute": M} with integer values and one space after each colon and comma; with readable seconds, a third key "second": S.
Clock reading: {"hour": 4, "minute": 45}
